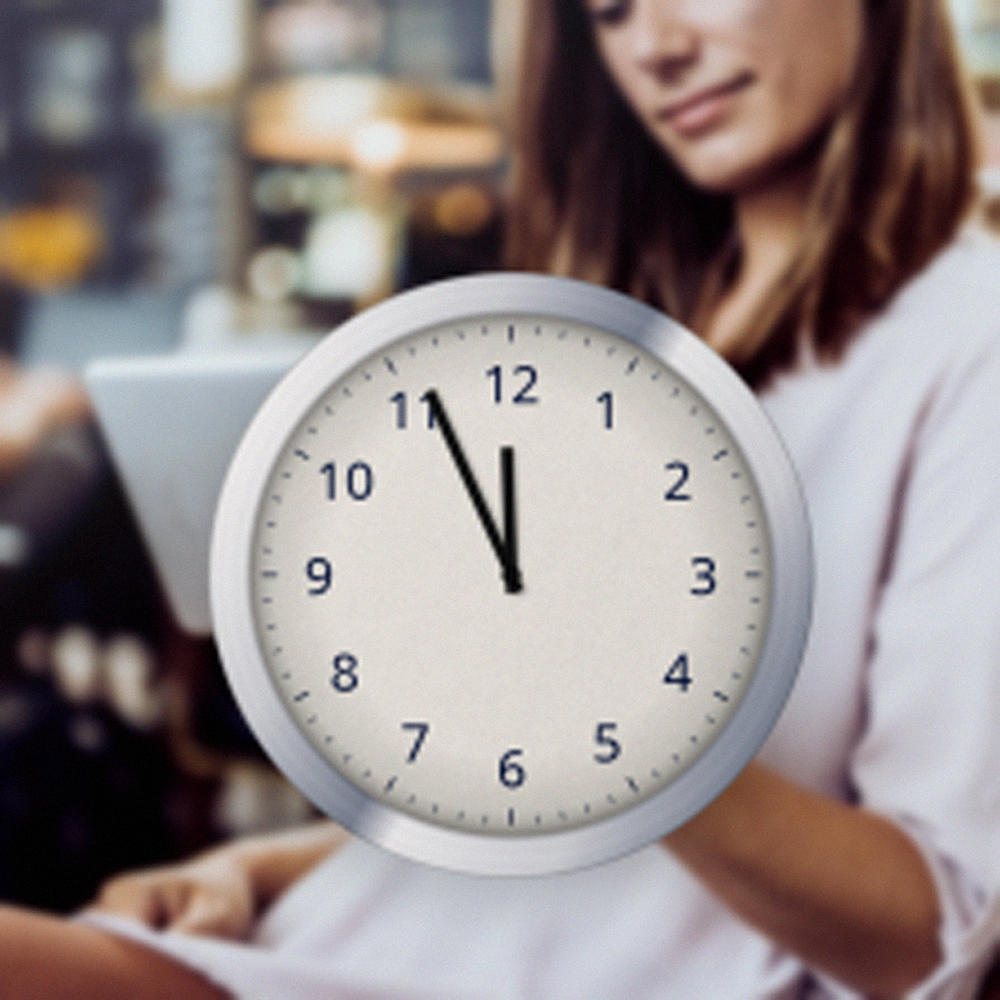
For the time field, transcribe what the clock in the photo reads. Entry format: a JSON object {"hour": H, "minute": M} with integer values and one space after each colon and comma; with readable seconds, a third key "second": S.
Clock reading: {"hour": 11, "minute": 56}
